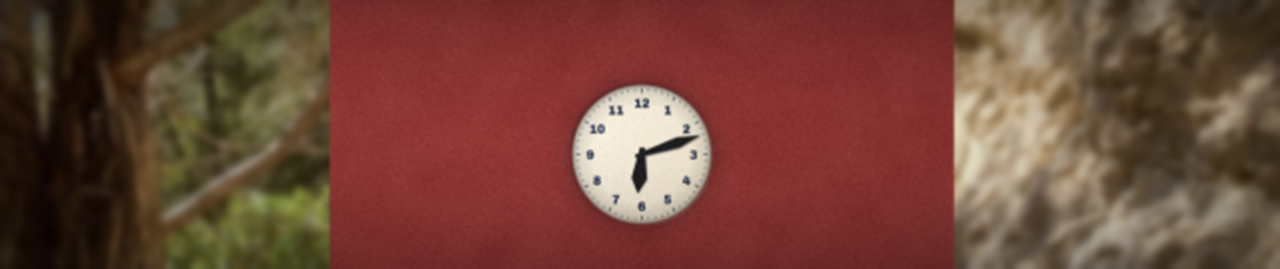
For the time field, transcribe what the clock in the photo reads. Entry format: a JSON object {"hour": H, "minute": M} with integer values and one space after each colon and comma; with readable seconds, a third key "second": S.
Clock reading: {"hour": 6, "minute": 12}
